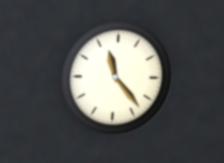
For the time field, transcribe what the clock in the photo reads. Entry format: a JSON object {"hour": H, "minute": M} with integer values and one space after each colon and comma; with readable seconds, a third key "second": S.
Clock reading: {"hour": 11, "minute": 23}
